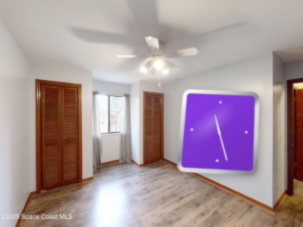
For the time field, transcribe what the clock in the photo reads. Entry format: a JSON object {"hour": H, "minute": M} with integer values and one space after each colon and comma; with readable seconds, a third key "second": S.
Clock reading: {"hour": 11, "minute": 27}
